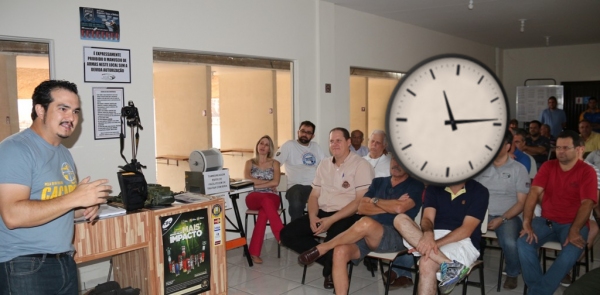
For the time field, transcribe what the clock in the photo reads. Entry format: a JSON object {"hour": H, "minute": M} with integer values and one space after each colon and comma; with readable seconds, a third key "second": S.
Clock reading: {"hour": 11, "minute": 14}
